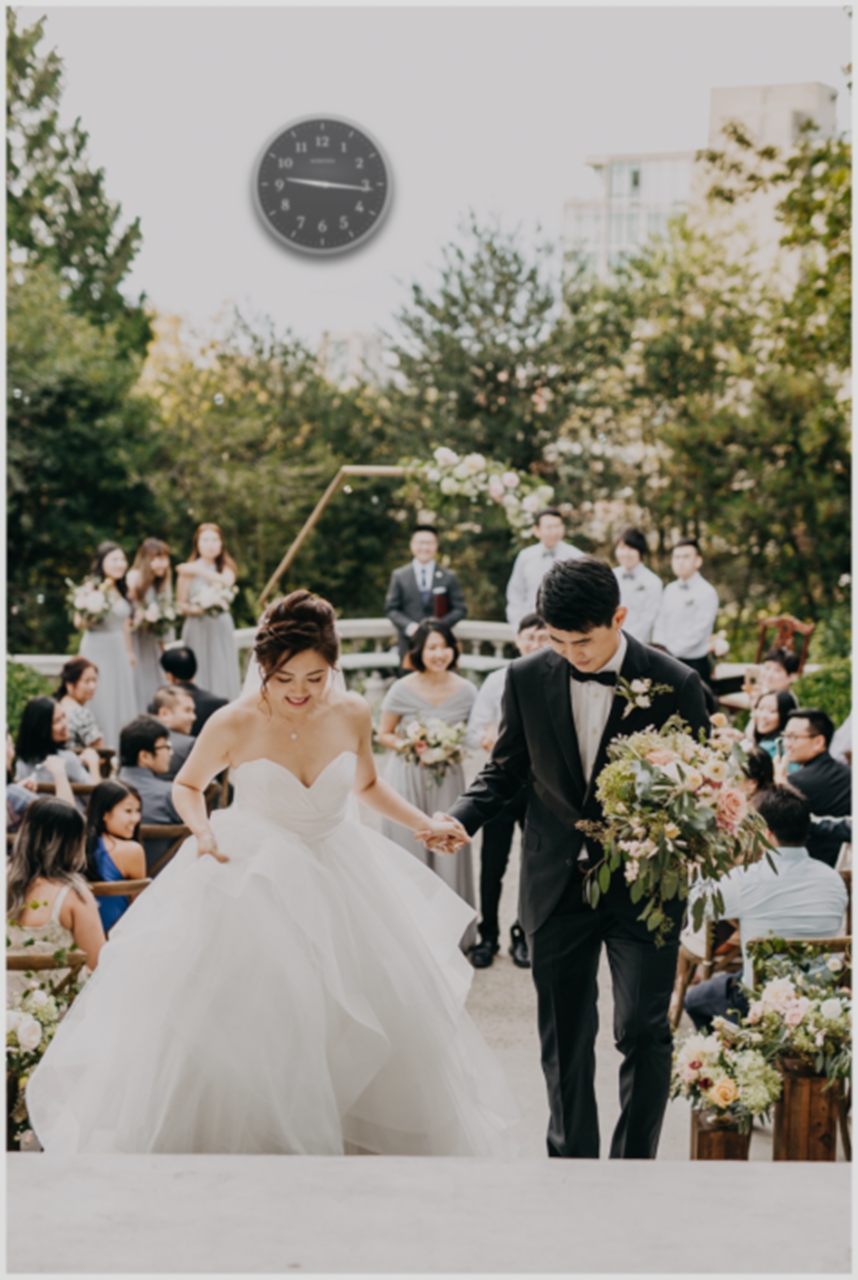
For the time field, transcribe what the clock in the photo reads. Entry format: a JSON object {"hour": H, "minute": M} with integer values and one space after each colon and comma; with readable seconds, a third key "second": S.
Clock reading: {"hour": 9, "minute": 16}
